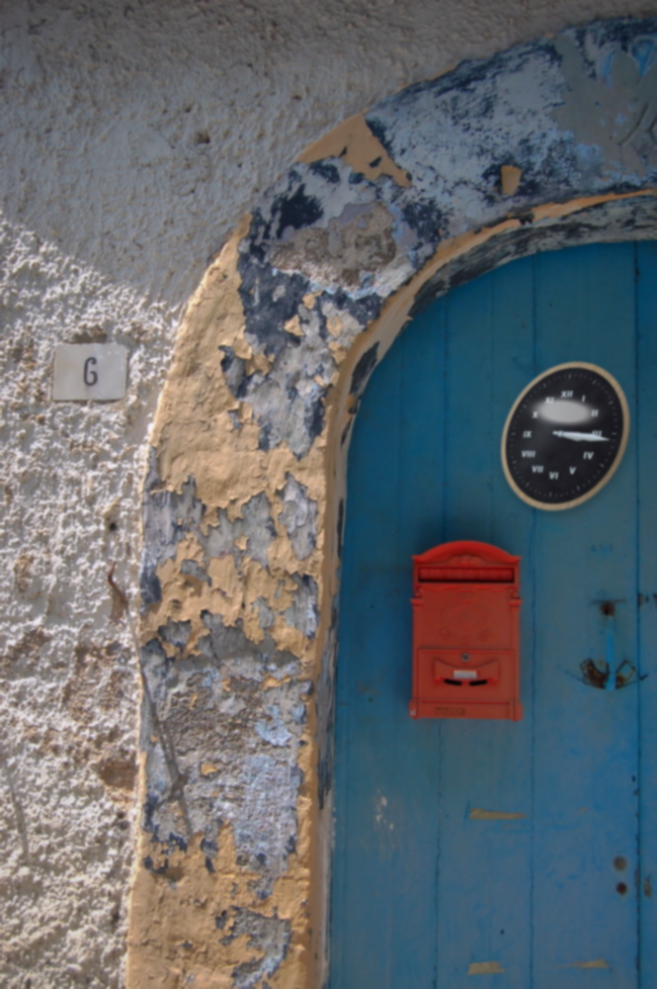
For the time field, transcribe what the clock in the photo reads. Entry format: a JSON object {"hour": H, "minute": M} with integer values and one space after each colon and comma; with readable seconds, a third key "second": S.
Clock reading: {"hour": 3, "minute": 16}
